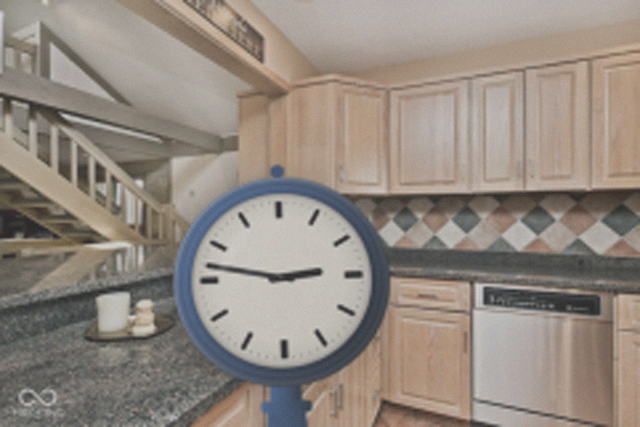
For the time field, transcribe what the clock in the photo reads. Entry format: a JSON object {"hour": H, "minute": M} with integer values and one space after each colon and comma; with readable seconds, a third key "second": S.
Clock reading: {"hour": 2, "minute": 47}
